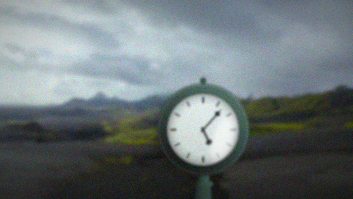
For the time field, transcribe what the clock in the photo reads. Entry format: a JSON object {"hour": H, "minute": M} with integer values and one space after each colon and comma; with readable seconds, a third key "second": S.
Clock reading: {"hour": 5, "minute": 7}
